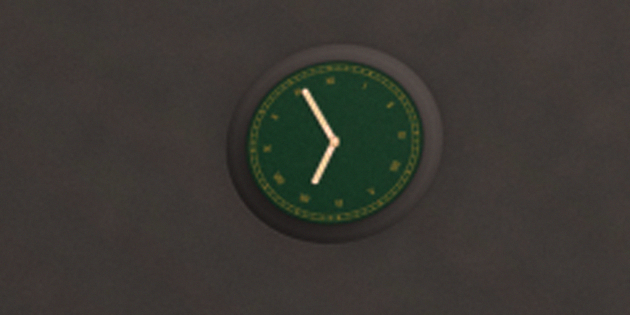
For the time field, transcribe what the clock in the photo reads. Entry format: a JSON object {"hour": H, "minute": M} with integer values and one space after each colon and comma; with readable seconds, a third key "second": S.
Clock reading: {"hour": 6, "minute": 56}
